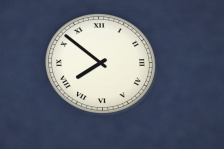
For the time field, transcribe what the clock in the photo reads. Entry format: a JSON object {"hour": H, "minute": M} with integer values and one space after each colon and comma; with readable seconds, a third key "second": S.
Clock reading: {"hour": 7, "minute": 52}
